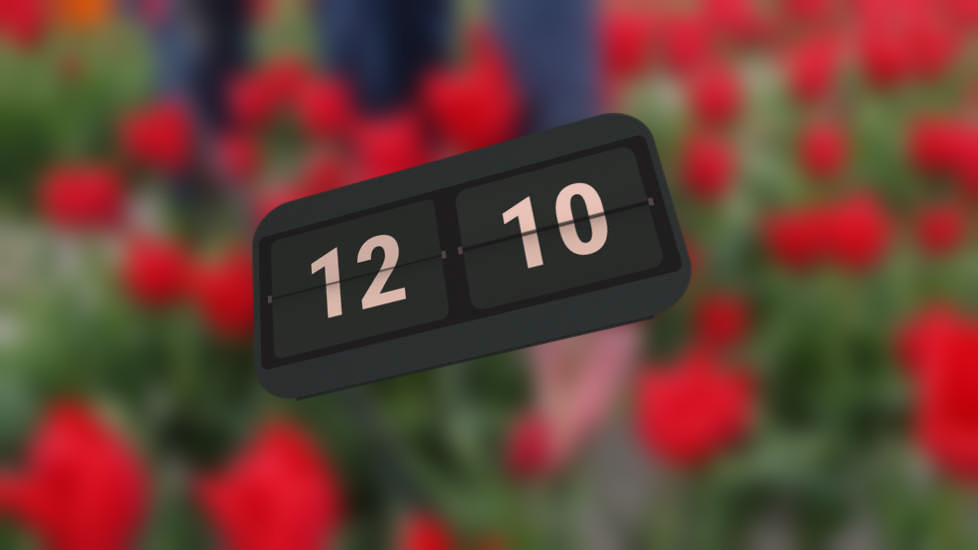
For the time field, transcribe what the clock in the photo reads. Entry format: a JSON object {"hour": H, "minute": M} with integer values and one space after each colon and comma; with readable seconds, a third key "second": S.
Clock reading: {"hour": 12, "minute": 10}
